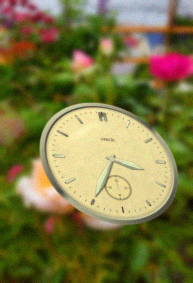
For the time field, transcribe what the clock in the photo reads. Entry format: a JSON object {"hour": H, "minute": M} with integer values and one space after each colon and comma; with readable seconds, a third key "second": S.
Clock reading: {"hour": 3, "minute": 35}
